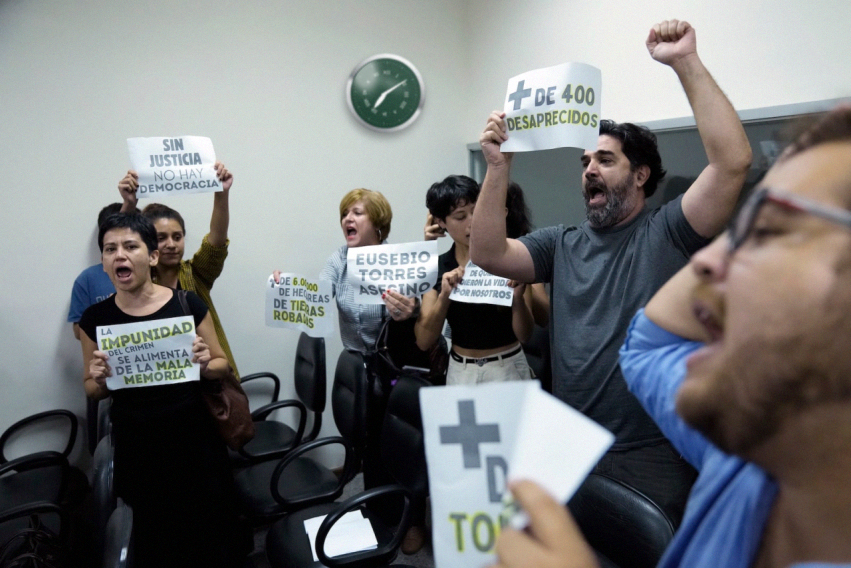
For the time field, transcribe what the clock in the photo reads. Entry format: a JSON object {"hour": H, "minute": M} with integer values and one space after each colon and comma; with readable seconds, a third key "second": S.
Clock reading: {"hour": 7, "minute": 9}
